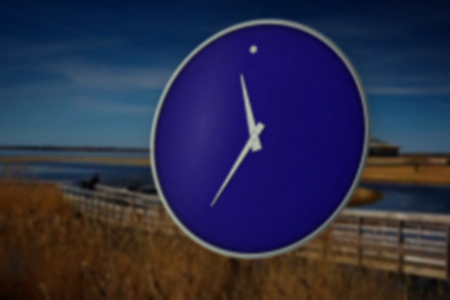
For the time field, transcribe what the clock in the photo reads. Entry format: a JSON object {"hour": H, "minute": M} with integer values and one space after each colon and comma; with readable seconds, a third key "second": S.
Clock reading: {"hour": 11, "minute": 36}
